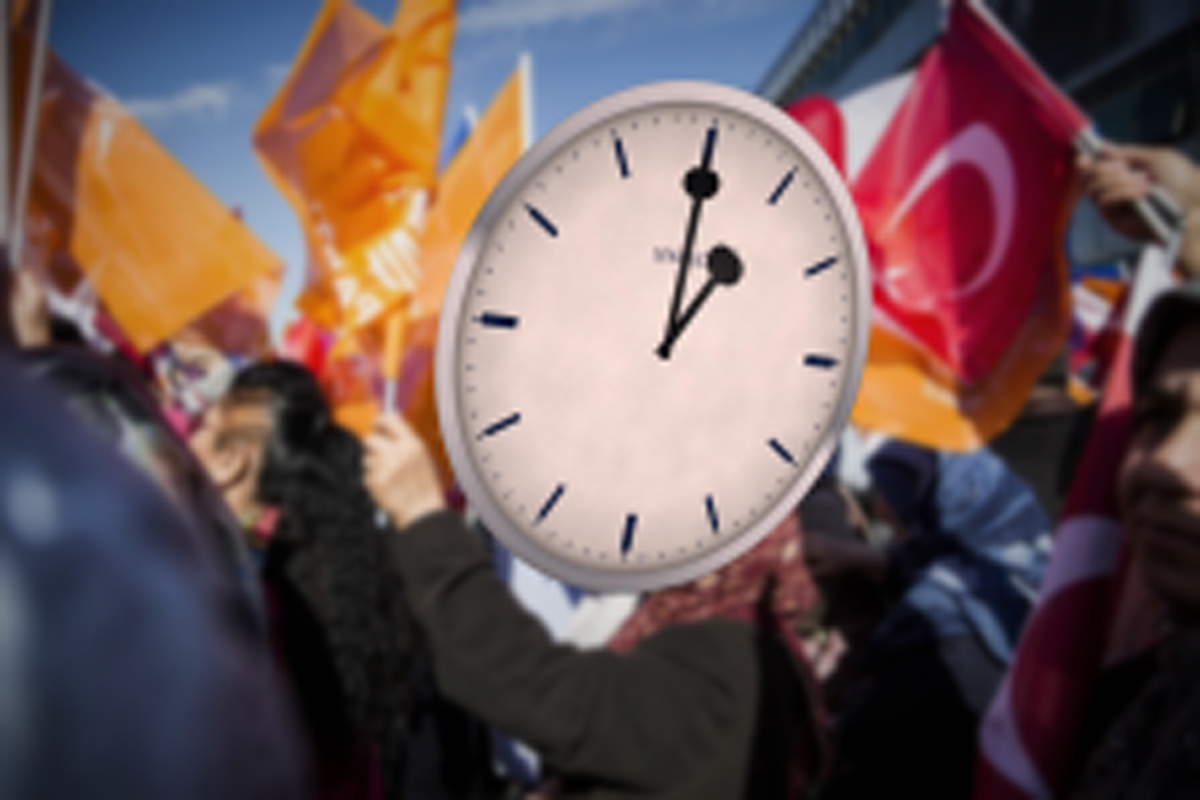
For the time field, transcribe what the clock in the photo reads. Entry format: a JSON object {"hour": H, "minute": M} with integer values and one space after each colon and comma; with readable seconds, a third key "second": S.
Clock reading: {"hour": 1, "minute": 0}
